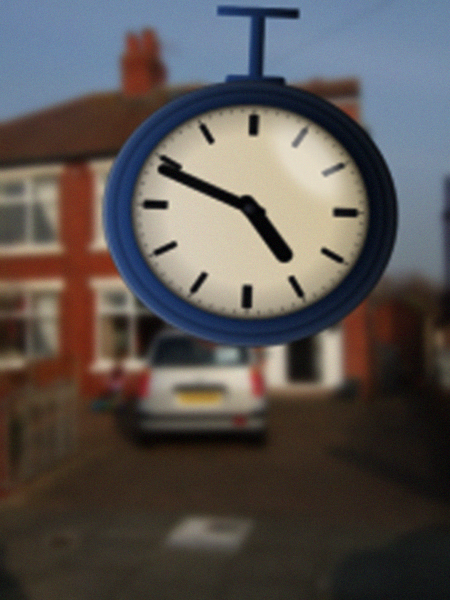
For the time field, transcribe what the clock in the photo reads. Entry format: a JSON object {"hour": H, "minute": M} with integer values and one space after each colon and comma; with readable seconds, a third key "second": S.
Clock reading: {"hour": 4, "minute": 49}
